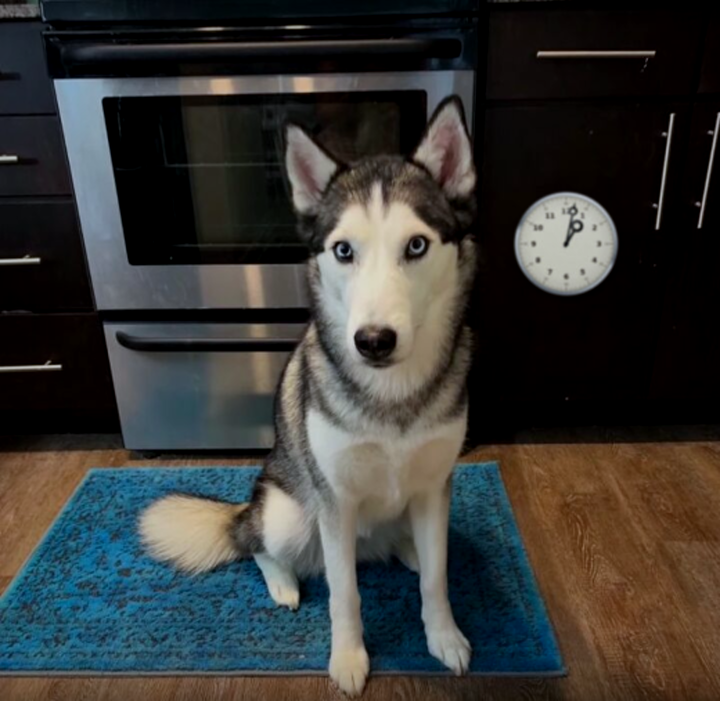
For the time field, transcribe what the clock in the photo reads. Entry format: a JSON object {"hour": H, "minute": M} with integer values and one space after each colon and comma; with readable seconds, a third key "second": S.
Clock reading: {"hour": 1, "minute": 2}
